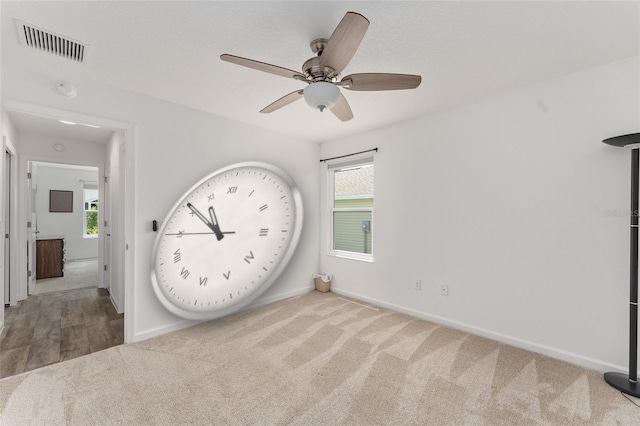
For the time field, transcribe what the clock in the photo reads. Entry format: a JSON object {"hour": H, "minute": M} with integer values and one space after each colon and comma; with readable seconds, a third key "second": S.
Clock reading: {"hour": 10, "minute": 50, "second": 45}
